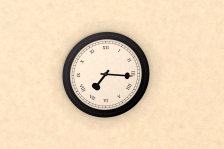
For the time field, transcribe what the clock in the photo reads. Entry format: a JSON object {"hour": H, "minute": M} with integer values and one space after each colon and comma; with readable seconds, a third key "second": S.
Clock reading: {"hour": 7, "minute": 16}
